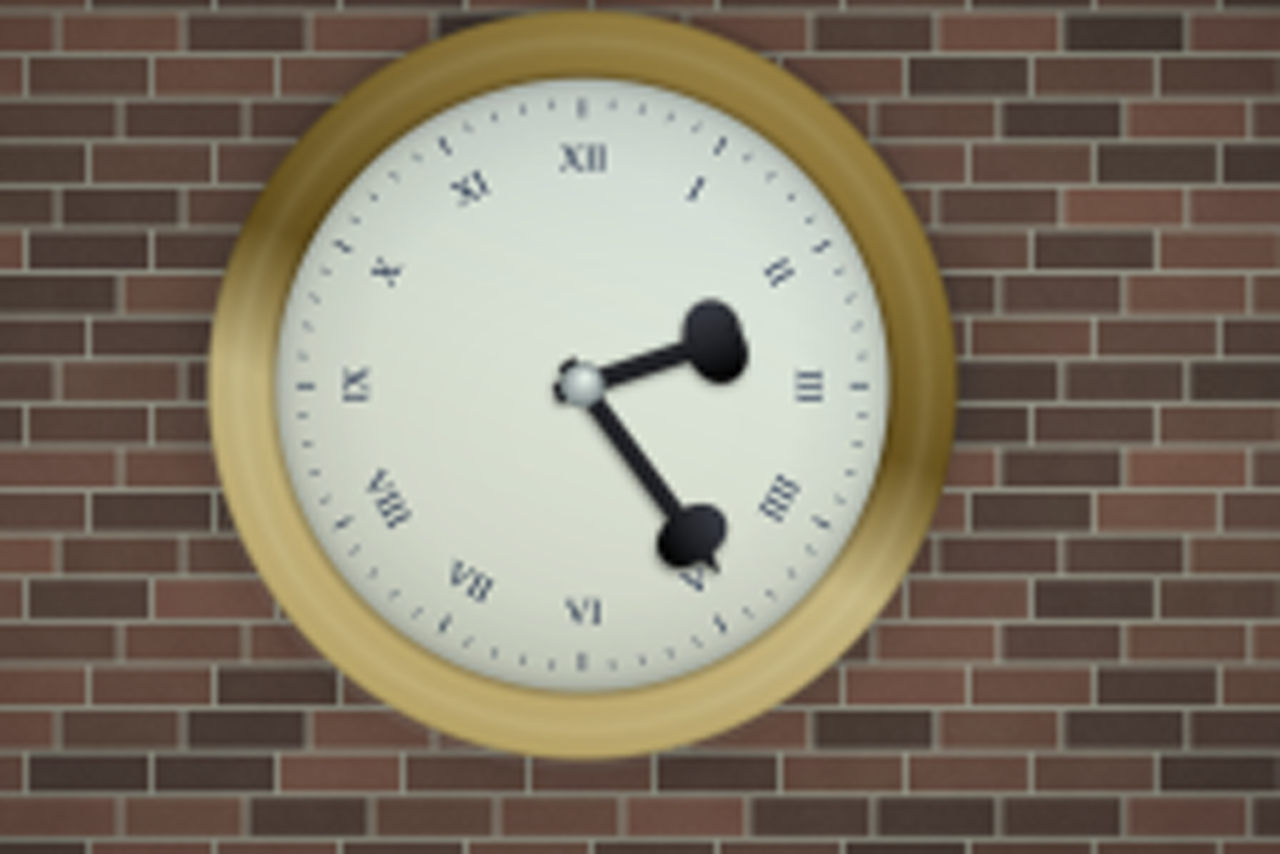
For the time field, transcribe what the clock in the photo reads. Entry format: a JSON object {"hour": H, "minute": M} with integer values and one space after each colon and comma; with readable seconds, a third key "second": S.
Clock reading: {"hour": 2, "minute": 24}
